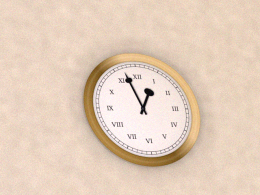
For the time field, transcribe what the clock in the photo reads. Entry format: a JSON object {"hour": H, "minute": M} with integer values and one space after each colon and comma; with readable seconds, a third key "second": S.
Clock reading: {"hour": 12, "minute": 57}
